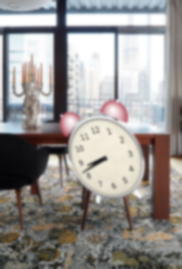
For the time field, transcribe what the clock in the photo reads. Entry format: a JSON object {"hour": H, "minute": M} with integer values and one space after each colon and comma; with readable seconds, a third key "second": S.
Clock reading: {"hour": 8, "minute": 42}
